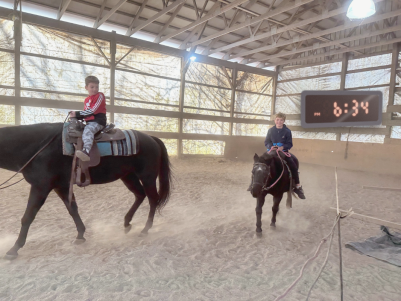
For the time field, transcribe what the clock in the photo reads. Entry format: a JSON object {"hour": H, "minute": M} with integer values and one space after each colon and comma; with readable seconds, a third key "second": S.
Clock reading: {"hour": 6, "minute": 34}
